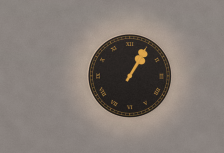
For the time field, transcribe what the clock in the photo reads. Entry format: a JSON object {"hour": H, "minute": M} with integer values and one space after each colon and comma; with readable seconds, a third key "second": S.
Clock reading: {"hour": 1, "minute": 5}
